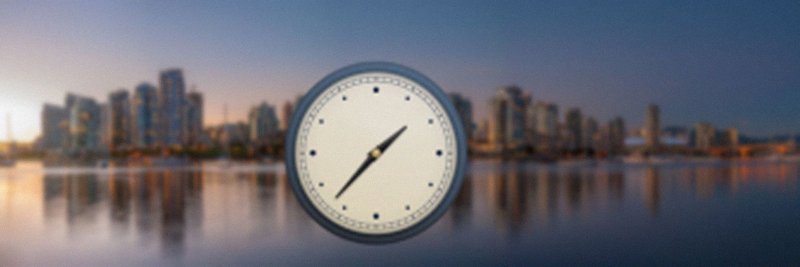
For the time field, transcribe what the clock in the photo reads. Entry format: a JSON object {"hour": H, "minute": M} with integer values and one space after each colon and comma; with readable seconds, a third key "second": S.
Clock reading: {"hour": 1, "minute": 37}
